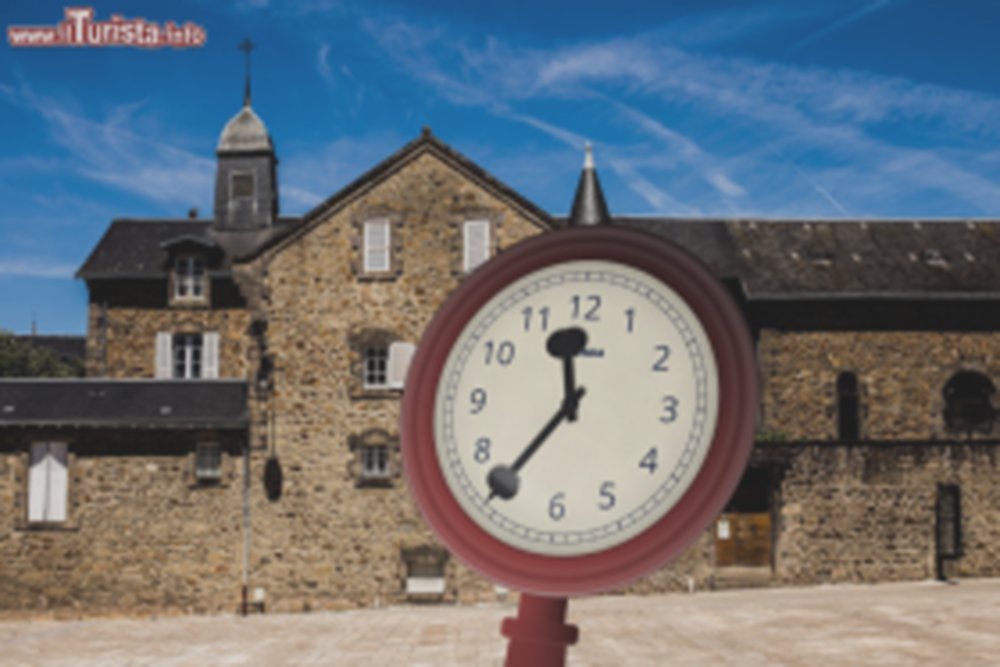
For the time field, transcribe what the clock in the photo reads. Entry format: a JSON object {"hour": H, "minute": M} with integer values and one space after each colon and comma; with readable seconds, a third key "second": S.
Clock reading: {"hour": 11, "minute": 36}
